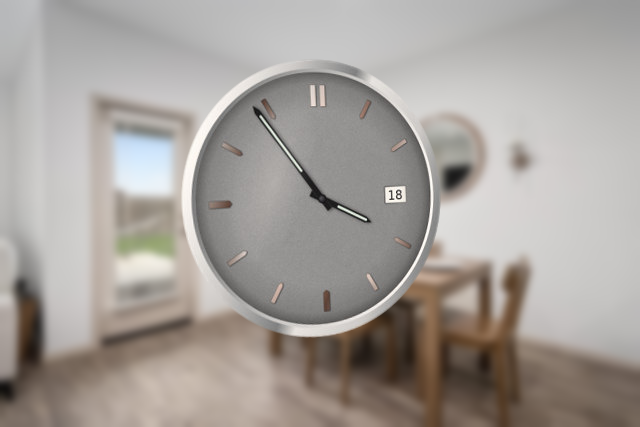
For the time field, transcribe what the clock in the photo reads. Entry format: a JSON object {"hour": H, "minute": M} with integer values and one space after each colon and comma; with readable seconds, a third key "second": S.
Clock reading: {"hour": 3, "minute": 54}
